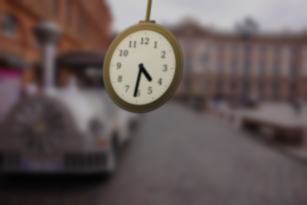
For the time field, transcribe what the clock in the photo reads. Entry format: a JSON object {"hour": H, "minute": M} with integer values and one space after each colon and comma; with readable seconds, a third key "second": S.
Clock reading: {"hour": 4, "minute": 31}
